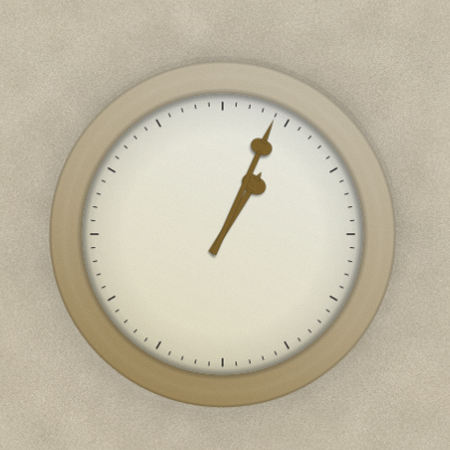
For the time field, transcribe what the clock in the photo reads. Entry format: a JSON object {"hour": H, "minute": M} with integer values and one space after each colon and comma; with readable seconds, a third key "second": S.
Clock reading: {"hour": 1, "minute": 4}
